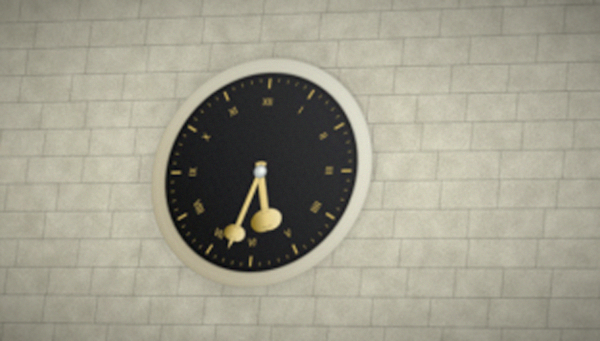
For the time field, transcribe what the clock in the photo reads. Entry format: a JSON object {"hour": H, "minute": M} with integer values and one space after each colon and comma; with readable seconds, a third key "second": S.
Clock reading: {"hour": 5, "minute": 33}
